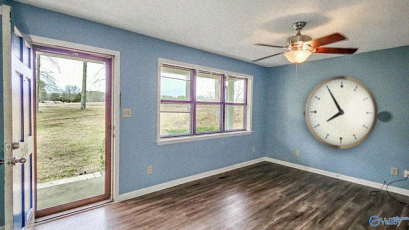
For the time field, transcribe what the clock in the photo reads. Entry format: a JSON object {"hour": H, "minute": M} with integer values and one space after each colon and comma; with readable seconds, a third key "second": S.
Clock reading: {"hour": 7, "minute": 55}
